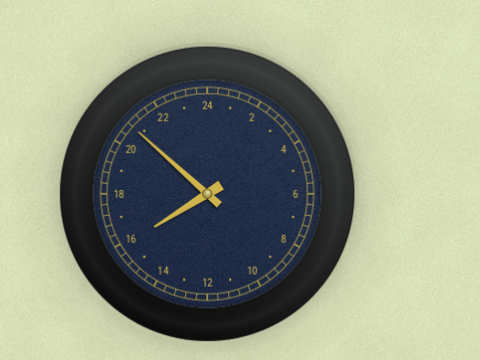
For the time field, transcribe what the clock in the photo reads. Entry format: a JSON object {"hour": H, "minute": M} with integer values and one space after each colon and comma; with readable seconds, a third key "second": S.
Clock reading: {"hour": 15, "minute": 52}
